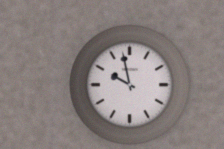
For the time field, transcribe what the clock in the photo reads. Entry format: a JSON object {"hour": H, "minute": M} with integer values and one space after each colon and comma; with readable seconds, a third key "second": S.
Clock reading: {"hour": 9, "minute": 58}
